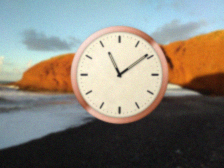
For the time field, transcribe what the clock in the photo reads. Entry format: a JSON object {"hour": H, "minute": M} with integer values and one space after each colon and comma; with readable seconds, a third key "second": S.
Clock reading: {"hour": 11, "minute": 9}
